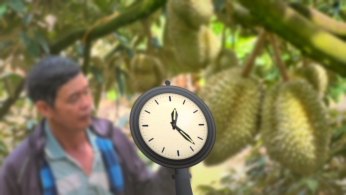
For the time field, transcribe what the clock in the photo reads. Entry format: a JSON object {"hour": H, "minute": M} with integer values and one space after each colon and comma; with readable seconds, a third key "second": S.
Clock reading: {"hour": 12, "minute": 23}
